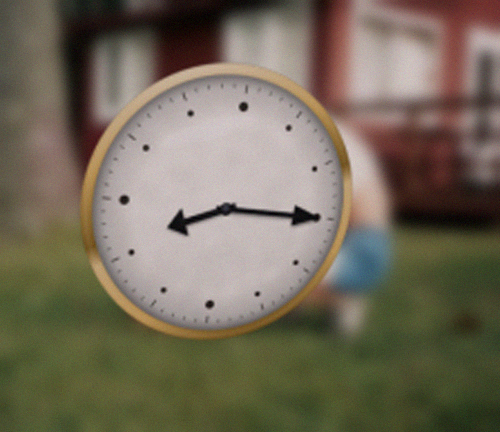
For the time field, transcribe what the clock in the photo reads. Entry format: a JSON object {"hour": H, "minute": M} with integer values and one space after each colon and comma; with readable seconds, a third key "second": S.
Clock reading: {"hour": 8, "minute": 15}
